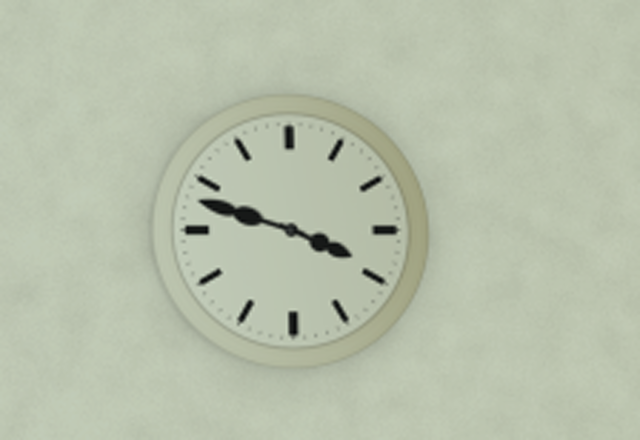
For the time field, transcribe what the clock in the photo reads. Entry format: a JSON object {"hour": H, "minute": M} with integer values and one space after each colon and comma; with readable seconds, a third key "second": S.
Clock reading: {"hour": 3, "minute": 48}
